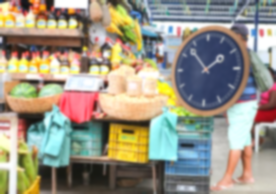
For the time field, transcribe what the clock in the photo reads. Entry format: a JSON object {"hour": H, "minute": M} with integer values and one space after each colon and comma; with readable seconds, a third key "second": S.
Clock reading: {"hour": 1, "minute": 53}
